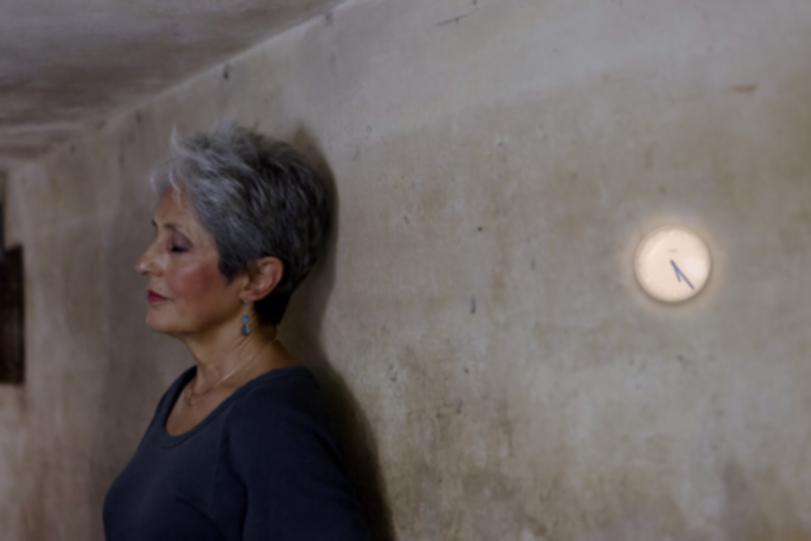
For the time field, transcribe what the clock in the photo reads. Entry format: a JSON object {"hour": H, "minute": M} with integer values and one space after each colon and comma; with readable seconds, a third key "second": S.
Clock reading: {"hour": 5, "minute": 24}
